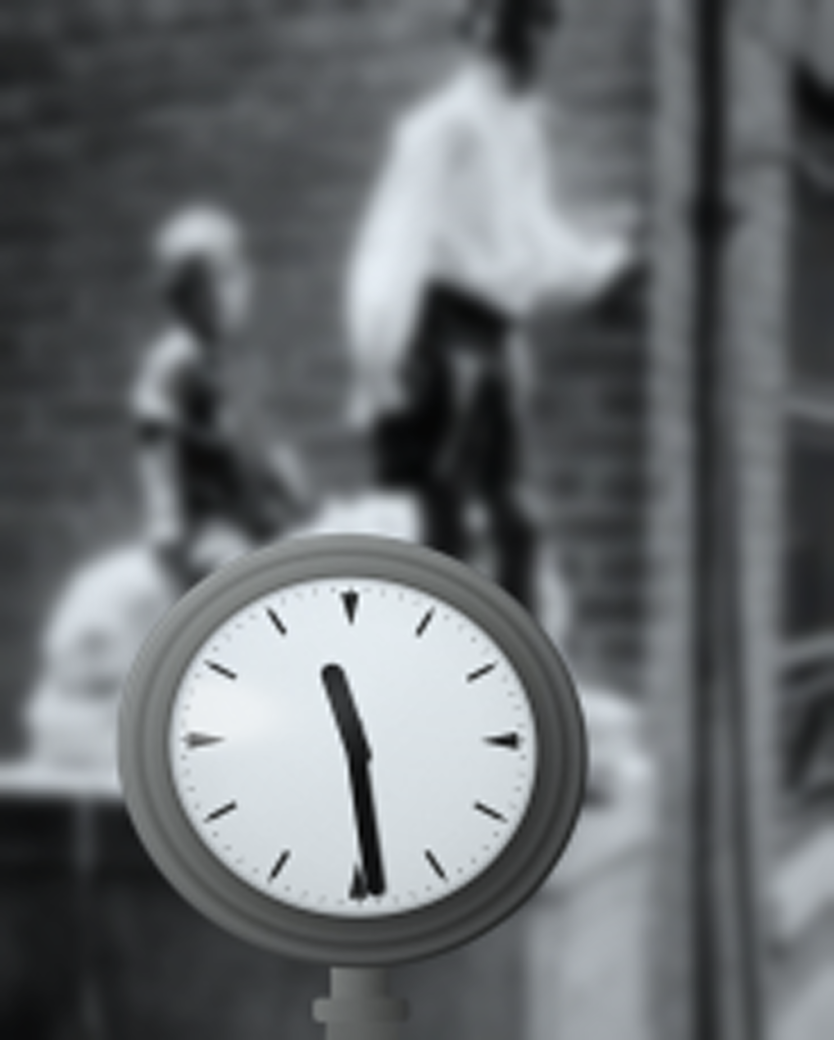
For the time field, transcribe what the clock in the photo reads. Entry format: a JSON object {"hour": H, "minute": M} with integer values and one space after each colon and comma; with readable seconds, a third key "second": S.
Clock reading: {"hour": 11, "minute": 29}
